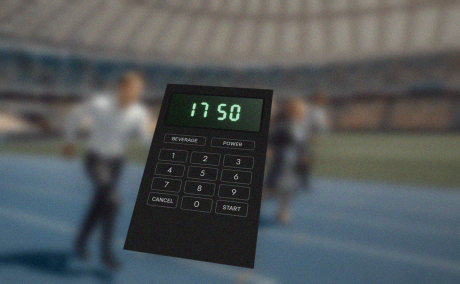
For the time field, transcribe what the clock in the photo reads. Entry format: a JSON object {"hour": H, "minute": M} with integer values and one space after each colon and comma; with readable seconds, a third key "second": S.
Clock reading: {"hour": 17, "minute": 50}
